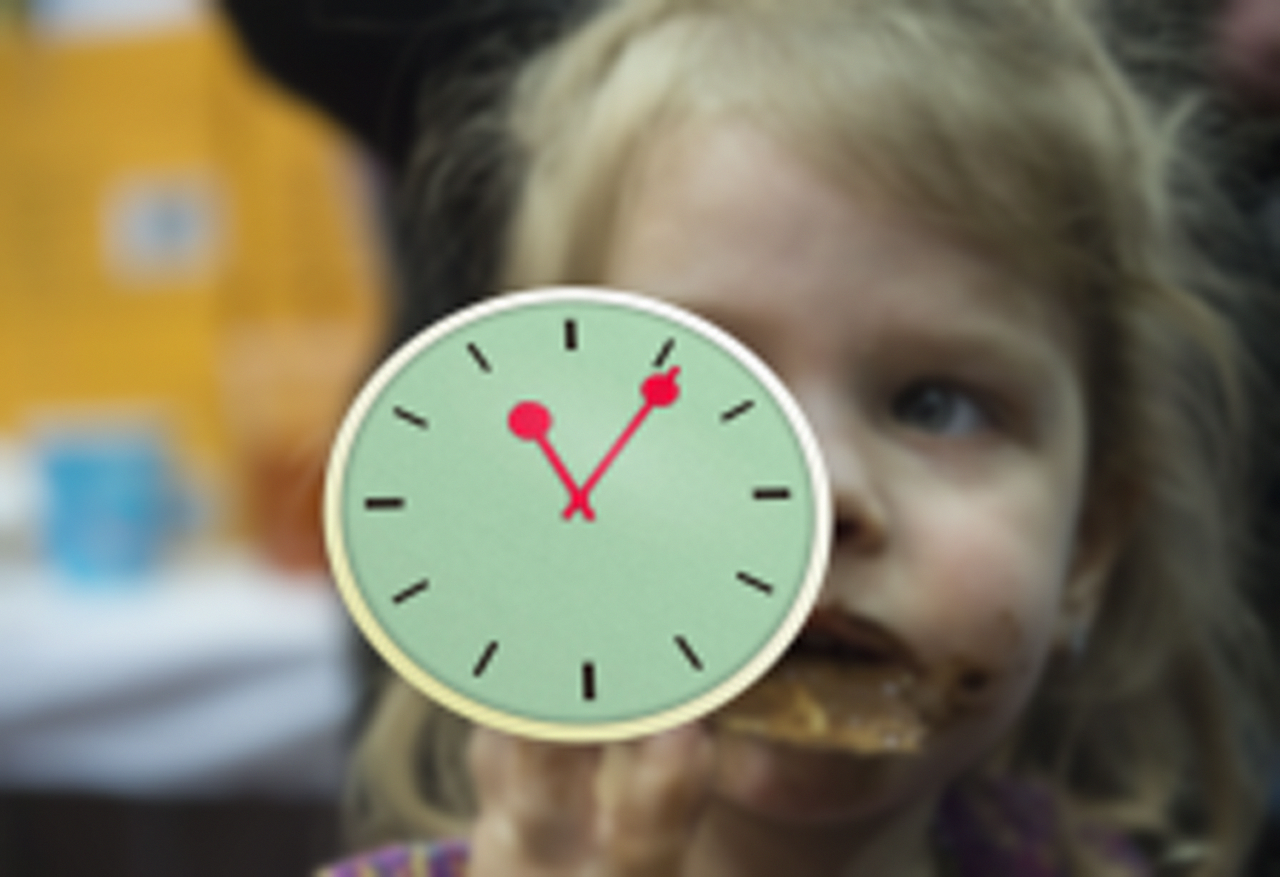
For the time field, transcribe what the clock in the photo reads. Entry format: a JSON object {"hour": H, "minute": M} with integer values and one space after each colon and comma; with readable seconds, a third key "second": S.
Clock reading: {"hour": 11, "minute": 6}
